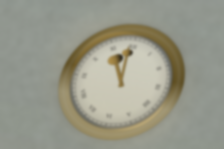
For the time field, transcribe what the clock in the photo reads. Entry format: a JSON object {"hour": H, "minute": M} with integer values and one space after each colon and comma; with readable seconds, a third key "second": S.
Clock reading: {"hour": 10, "minute": 59}
